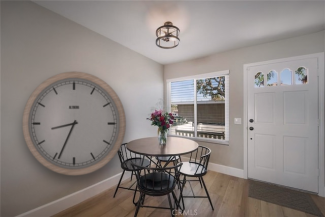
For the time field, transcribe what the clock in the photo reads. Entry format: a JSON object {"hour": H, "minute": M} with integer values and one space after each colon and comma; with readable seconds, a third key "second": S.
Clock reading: {"hour": 8, "minute": 34}
